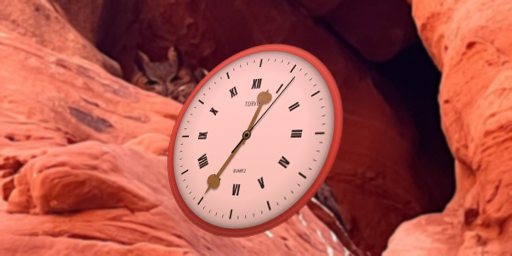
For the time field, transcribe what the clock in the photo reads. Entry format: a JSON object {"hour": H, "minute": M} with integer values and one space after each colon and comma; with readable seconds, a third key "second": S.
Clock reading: {"hour": 12, "minute": 35, "second": 6}
